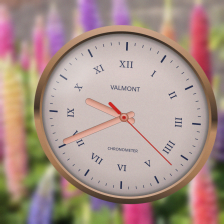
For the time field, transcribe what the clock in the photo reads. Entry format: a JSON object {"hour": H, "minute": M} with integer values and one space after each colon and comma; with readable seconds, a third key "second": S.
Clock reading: {"hour": 9, "minute": 40, "second": 22}
